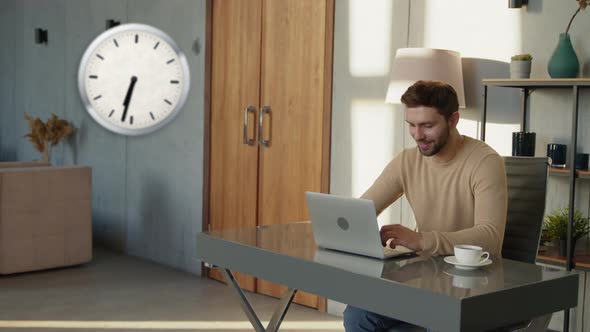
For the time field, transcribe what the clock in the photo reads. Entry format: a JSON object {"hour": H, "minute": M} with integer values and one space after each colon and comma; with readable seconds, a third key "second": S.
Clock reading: {"hour": 6, "minute": 32}
